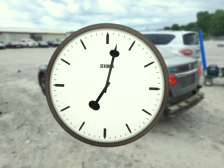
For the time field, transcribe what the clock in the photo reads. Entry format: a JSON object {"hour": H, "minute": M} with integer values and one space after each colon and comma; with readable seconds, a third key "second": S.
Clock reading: {"hour": 7, "minute": 2}
